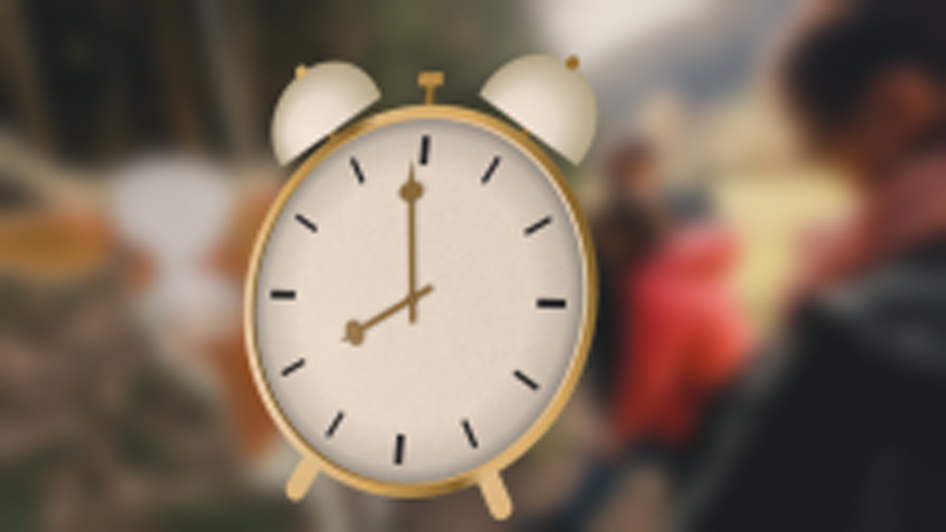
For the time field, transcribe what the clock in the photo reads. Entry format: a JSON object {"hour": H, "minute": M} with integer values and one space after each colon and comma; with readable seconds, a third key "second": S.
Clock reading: {"hour": 7, "minute": 59}
